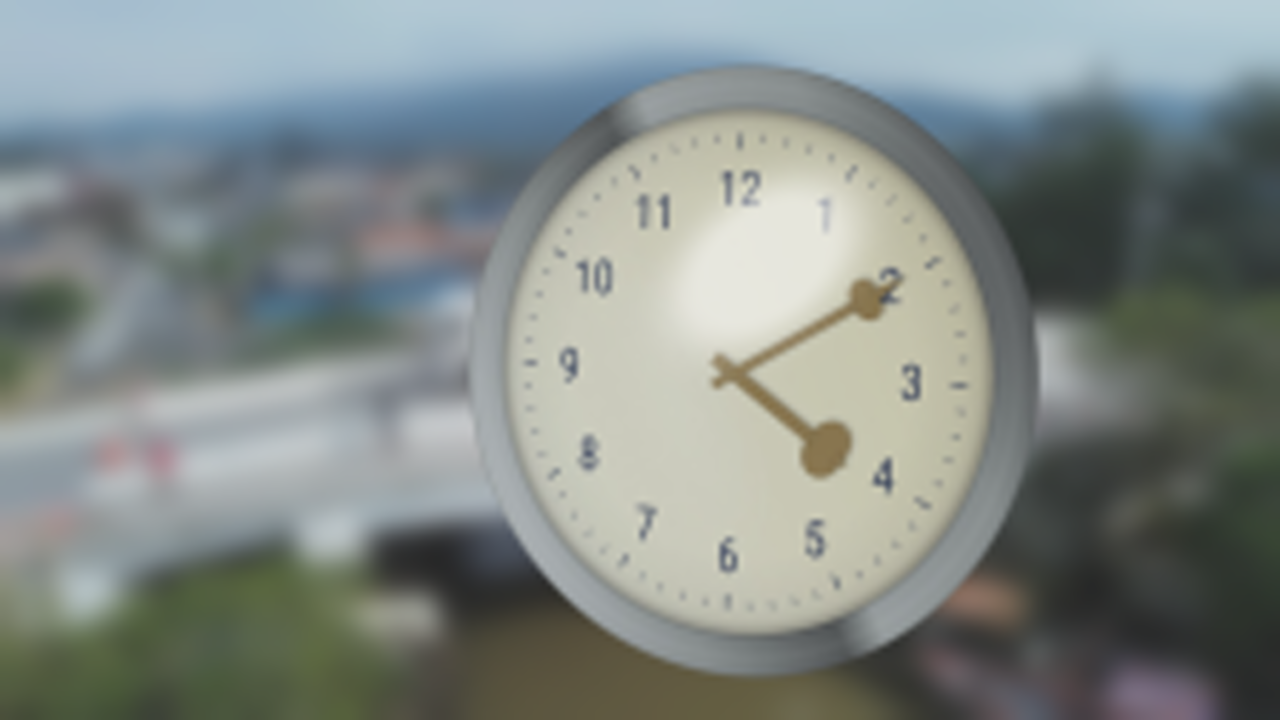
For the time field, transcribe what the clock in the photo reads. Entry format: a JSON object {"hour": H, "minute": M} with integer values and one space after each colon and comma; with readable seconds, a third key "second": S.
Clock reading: {"hour": 4, "minute": 10}
